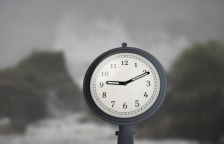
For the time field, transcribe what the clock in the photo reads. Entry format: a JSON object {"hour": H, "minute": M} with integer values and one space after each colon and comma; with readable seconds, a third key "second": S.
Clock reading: {"hour": 9, "minute": 11}
